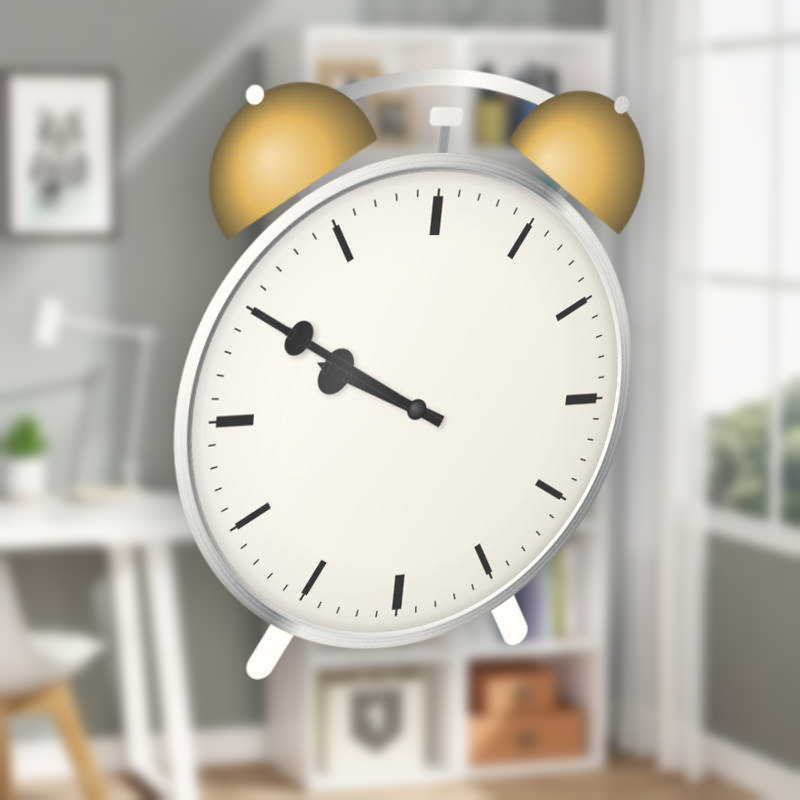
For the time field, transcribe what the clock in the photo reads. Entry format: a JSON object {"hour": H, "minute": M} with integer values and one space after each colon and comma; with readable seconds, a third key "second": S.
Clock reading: {"hour": 9, "minute": 50}
